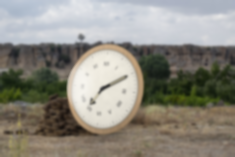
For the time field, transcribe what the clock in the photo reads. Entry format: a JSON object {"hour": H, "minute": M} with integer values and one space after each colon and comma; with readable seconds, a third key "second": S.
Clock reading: {"hour": 7, "minute": 10}
